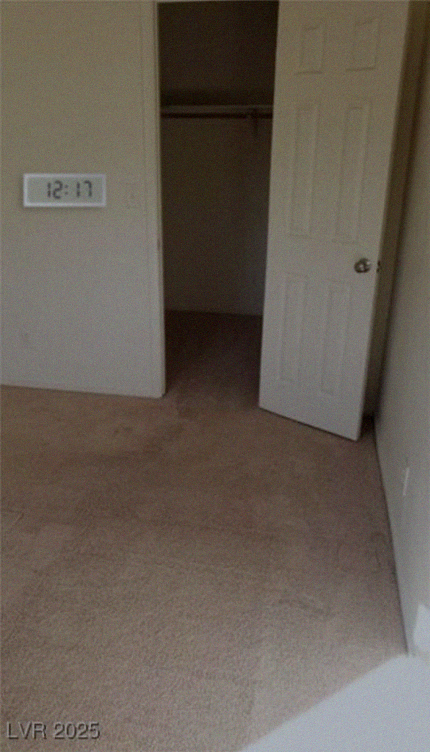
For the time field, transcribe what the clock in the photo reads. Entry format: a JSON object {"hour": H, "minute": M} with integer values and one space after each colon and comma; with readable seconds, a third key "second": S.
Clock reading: {"hour": 12, "minute": 17}
